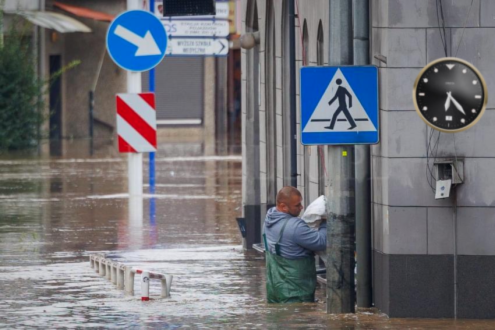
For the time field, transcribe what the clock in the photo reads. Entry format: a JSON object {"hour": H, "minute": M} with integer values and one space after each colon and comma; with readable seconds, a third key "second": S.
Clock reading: {"hour": 6, "minute": 23}
